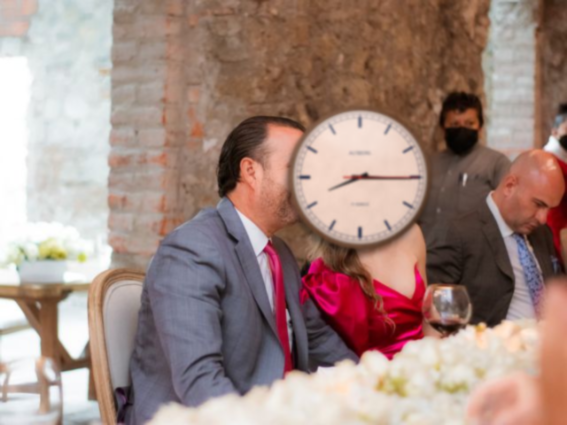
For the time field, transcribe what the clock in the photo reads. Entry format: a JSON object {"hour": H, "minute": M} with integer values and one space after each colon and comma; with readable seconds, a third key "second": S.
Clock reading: {"hour": 8, "minute": 15, "second": 15}
